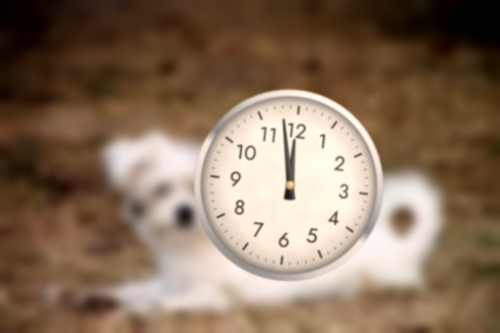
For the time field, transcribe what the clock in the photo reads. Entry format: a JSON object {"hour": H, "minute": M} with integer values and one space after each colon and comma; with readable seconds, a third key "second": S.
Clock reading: {"hour": 11, "minute": 58}
